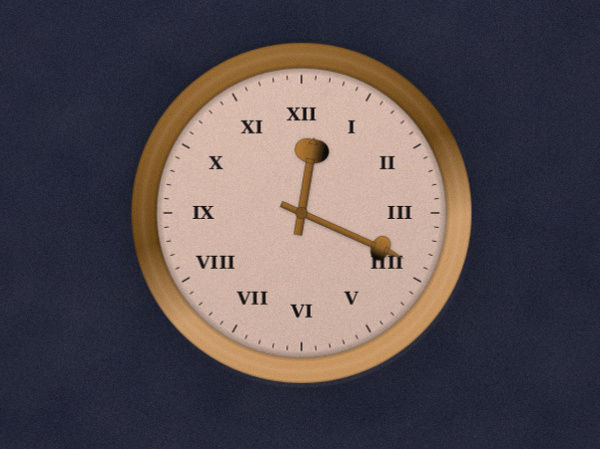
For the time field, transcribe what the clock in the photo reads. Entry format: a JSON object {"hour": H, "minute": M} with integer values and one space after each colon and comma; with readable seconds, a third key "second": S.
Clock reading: {"hour": 12, "minute": 19}
